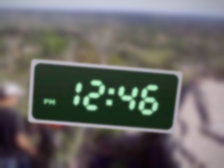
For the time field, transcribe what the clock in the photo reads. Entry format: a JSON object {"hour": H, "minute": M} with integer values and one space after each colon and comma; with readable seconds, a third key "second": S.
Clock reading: {"hour": 12, "minute": 46}
